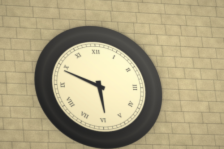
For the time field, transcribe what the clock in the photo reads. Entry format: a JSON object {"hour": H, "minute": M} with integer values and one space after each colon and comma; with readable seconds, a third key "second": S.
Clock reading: {"hour": 5, "minute": 49}
